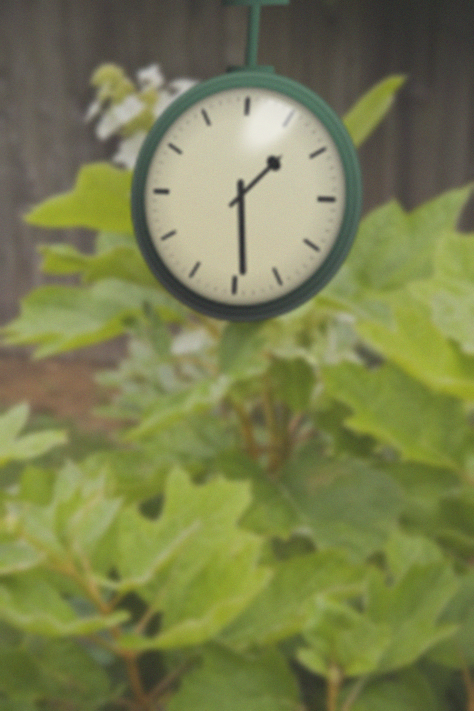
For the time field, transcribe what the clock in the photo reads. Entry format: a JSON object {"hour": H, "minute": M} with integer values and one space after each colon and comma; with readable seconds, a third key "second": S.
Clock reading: {"hour": 1, "minute": 29}
